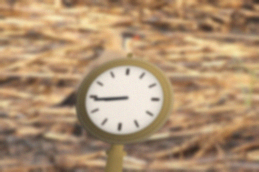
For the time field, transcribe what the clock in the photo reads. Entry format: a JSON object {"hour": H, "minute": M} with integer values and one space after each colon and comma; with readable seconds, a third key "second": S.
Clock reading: {"hour": 8, "minute": 44}
